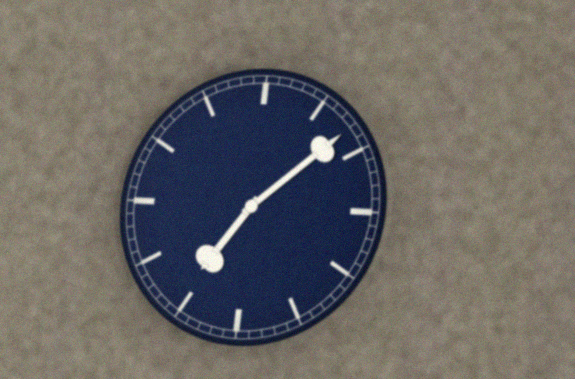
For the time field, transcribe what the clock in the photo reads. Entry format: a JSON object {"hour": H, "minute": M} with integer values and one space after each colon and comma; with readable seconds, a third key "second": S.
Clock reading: {"hour": 7, "minute": 8}
